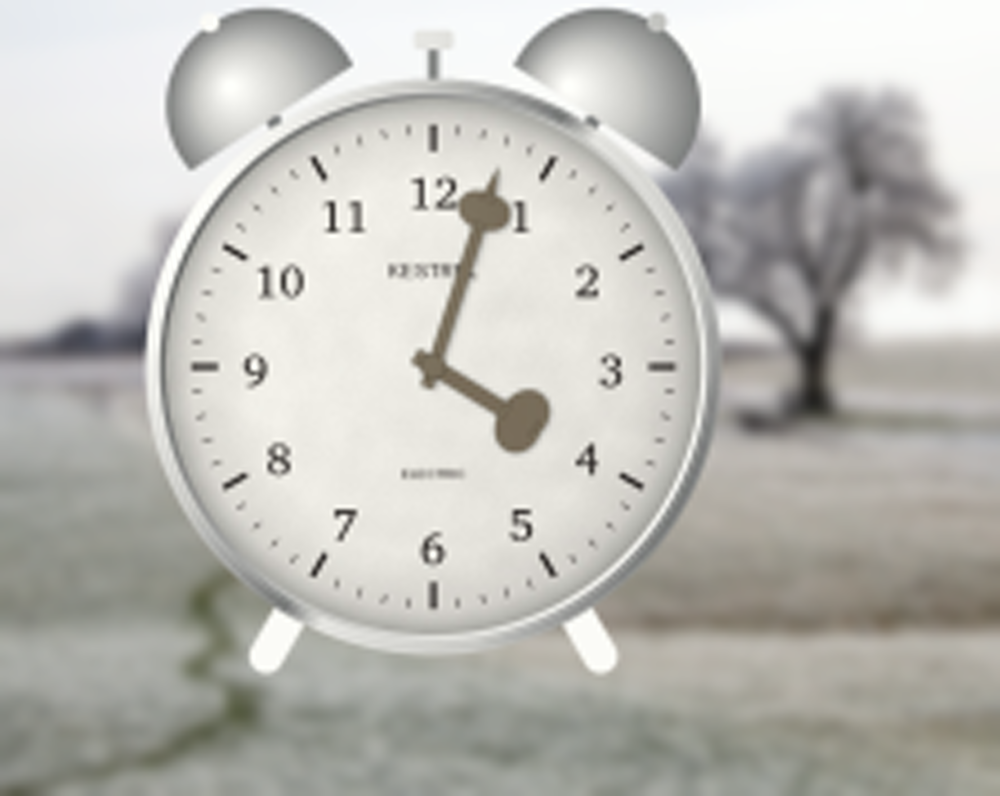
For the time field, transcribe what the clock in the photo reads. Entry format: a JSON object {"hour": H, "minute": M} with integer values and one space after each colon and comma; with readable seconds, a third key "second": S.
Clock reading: {"hour": 4, "minute": 3}
